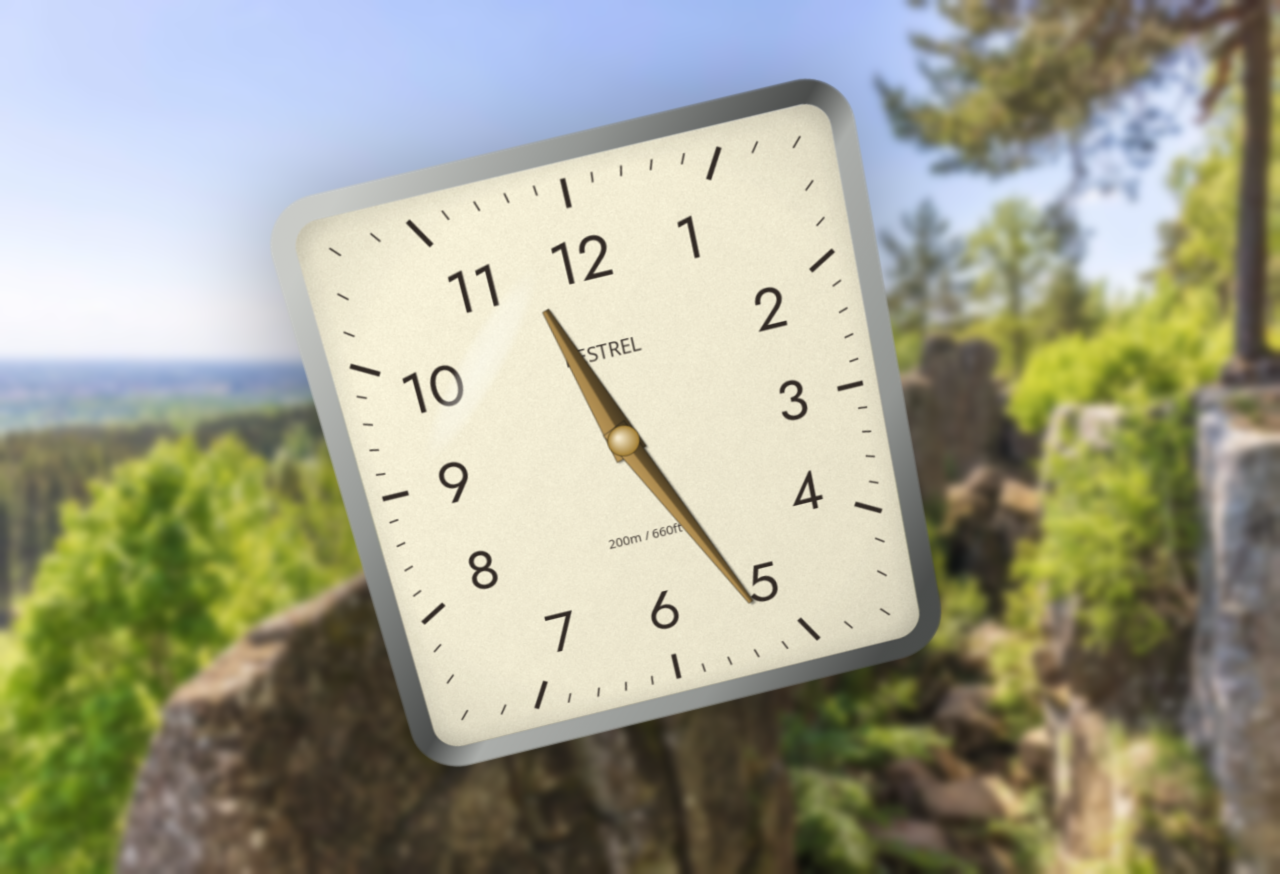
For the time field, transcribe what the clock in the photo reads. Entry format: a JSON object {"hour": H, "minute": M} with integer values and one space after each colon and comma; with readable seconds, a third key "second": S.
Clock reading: {"hour": 11, "minute": 26}
